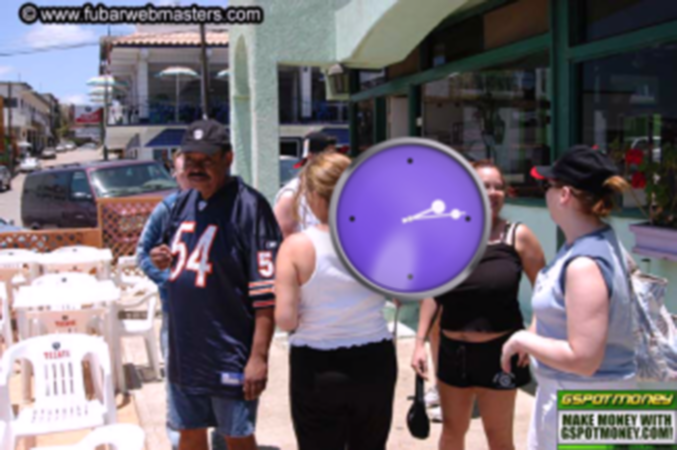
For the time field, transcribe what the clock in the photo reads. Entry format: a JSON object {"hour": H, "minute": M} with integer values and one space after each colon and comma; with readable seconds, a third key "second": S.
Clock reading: {"hour": 2, "minute": 14}
